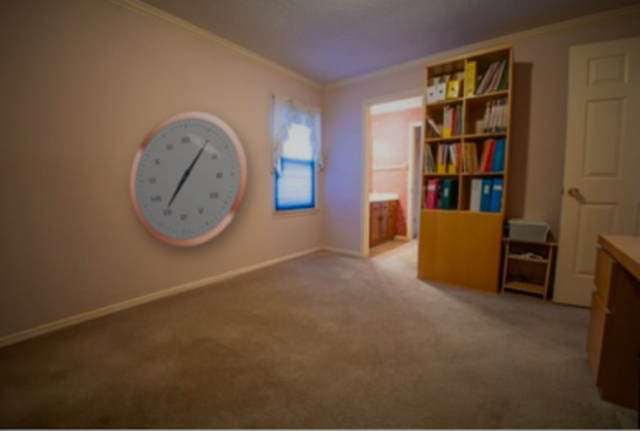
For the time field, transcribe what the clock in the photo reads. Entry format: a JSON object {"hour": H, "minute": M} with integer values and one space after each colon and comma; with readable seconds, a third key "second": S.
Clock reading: {"hour": 7, "minute": 6}
